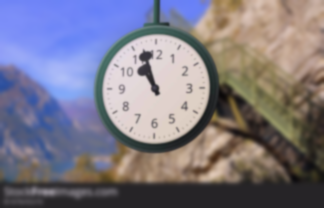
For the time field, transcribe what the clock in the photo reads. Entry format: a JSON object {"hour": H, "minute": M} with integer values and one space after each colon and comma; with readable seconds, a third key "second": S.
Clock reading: {"hour": 10, "minute": 57}
